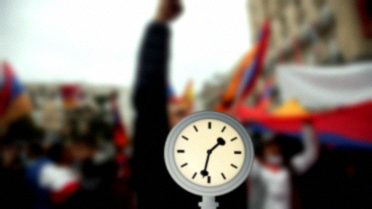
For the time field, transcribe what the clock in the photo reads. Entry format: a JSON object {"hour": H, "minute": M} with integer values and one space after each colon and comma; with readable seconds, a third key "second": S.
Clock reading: {"hour": 1, "minute": 32}
